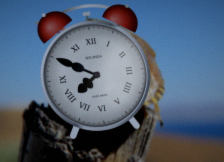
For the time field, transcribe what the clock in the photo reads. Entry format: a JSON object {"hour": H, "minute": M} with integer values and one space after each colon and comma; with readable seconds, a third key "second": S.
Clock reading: {"hour": 7, "minute": 50}
